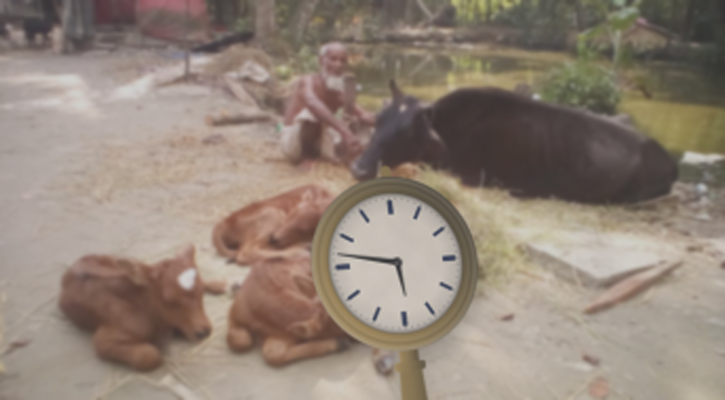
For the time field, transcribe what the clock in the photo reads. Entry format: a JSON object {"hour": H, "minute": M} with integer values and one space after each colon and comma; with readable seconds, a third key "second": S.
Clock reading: {"hour": 5, "minute": 47}
